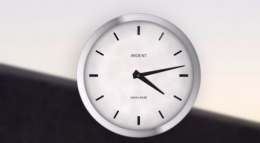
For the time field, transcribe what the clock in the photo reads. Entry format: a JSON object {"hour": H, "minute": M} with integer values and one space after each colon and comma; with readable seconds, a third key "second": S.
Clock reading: {"hour": 4, "minute": 13}
